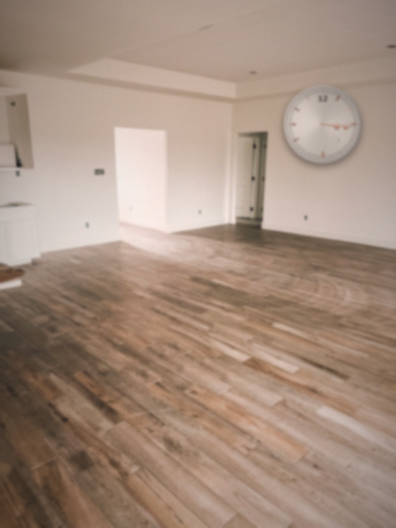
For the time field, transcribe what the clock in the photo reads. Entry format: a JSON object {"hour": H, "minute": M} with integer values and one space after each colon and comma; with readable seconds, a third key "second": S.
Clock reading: {"hour": 3, "minute": 16}
